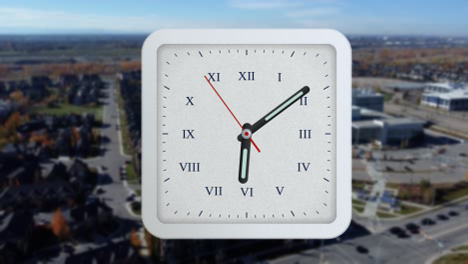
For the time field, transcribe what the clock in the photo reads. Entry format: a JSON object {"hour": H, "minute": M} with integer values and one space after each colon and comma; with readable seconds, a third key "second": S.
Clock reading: {"hour": 6, "minute": 8, "second": 54}
